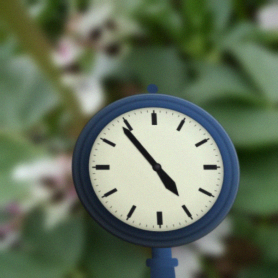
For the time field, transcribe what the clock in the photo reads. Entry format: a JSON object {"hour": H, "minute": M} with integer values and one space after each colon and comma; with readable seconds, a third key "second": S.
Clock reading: {"hour": 4, "minute": 54}
